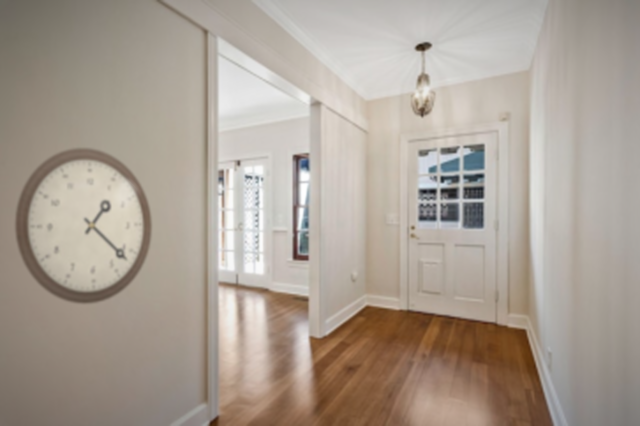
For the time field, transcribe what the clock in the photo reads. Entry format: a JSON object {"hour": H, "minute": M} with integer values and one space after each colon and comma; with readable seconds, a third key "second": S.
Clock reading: {"hour": 1, "minute": 22}
